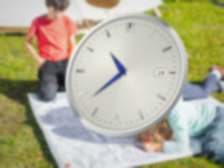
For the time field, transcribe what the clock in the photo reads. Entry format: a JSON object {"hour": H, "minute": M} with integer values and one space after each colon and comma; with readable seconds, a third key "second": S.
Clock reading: {"hour": 10, "minute": 38}
